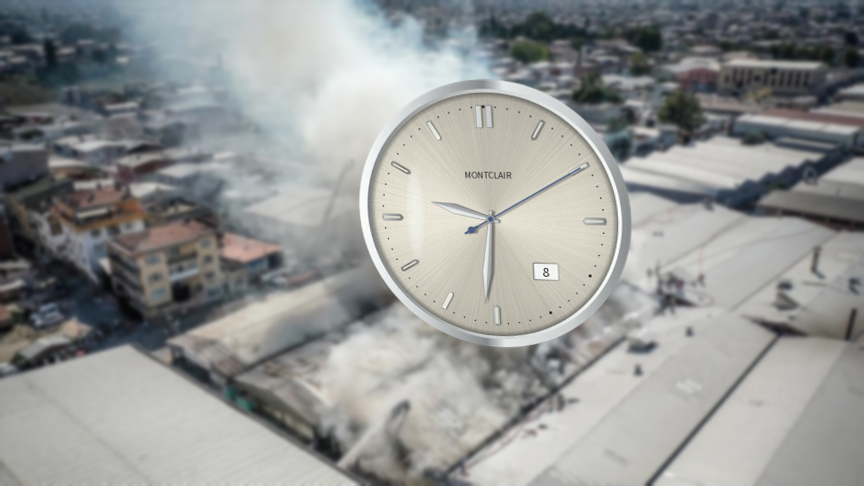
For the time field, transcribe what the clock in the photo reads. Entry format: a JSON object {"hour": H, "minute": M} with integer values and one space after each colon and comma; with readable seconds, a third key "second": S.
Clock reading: {"hour": 9, "minute": 31, "second": 10}
